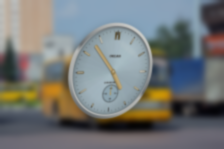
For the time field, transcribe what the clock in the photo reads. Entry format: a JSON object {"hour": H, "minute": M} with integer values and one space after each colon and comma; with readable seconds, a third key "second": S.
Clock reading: {"hour": 4, "minute": 53}
